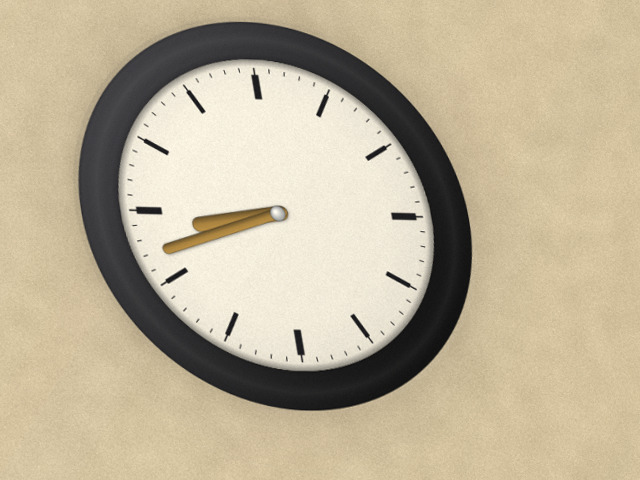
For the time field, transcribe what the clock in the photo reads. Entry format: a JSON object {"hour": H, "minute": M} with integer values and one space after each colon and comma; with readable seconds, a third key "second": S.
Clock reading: {"hour": 8, "minute": 42}
